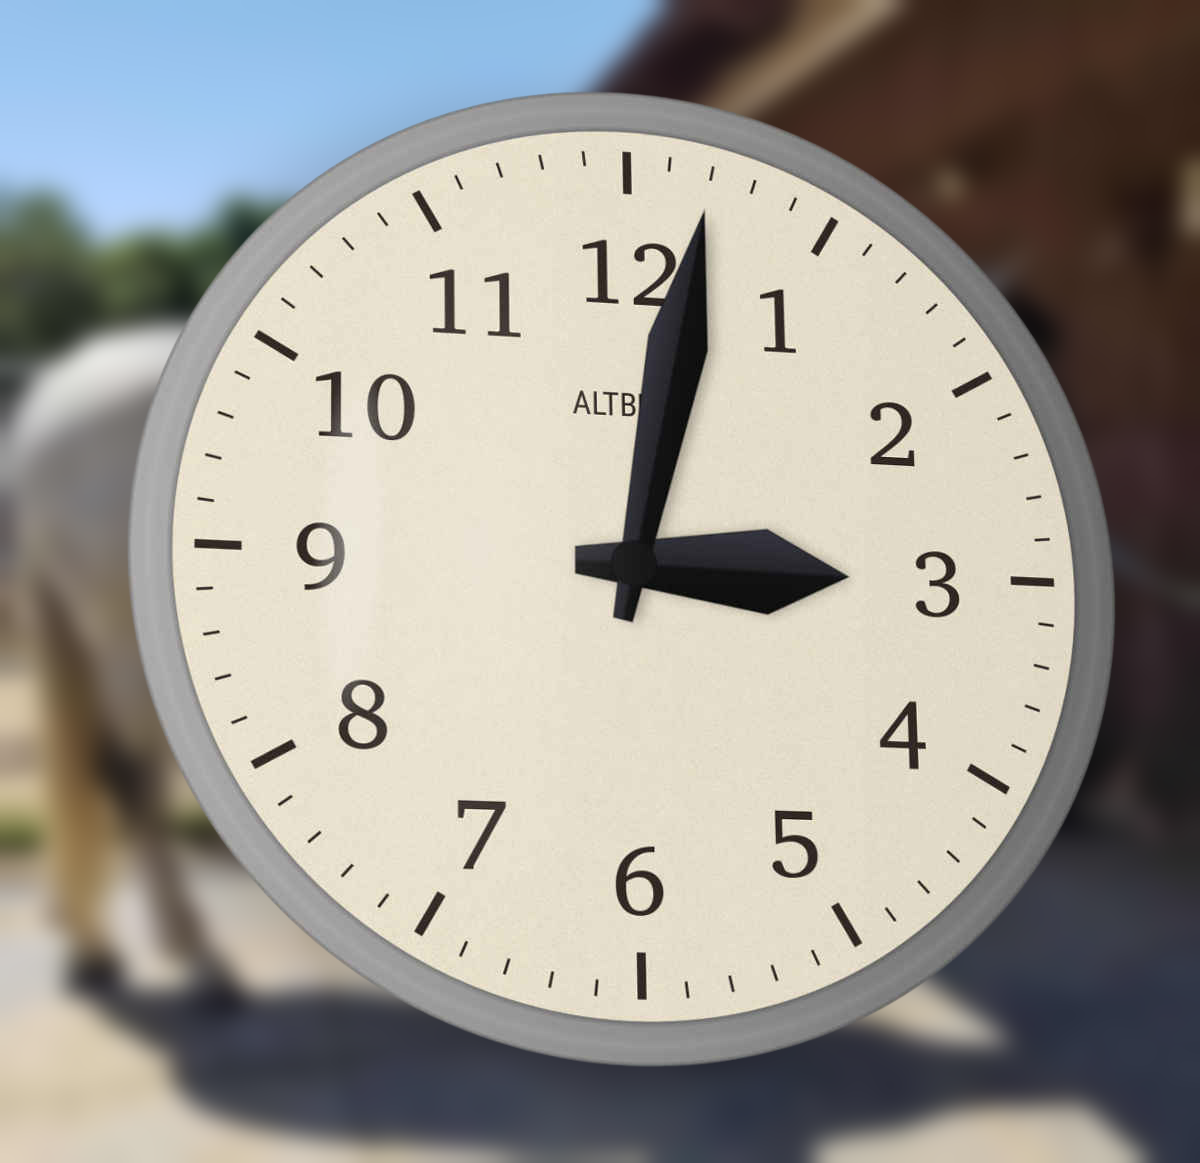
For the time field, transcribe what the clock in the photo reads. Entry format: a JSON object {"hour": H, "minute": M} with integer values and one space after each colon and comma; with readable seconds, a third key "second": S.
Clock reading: {"hour": 3, "minute": 2}
